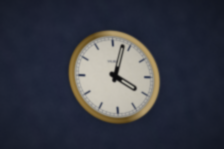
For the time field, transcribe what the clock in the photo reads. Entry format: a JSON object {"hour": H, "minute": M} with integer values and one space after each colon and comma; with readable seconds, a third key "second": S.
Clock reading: {"hour": 4, "minute": 3}
